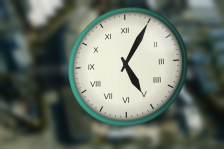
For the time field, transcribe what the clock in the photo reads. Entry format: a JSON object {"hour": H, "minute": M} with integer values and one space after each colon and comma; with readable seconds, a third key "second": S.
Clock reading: {"hour": 5, "minute": 5}
